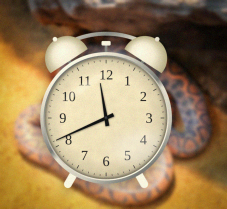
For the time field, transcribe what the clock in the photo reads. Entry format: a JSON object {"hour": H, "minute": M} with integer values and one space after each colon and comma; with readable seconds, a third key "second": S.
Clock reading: {"hour": 11, "minute": 41}
